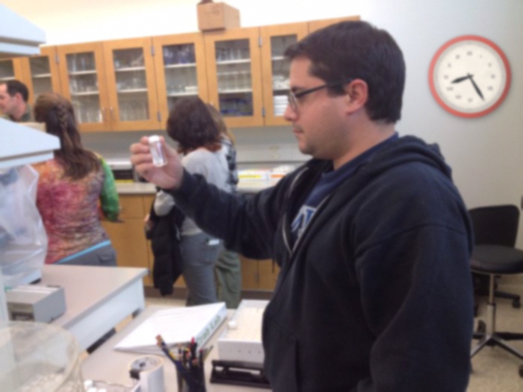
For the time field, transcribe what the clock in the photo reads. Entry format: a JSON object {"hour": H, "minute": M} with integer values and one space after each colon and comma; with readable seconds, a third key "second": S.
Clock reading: {"hour": 8, "minute": 25}
